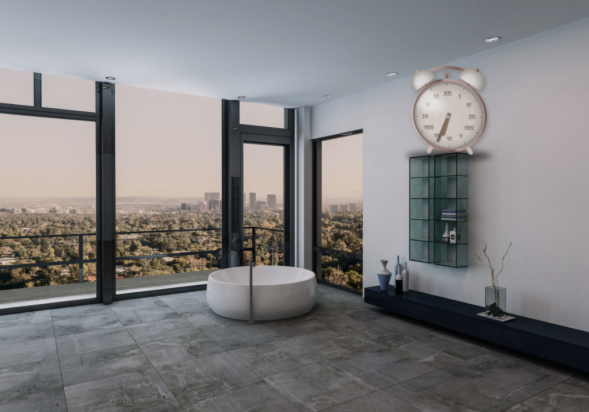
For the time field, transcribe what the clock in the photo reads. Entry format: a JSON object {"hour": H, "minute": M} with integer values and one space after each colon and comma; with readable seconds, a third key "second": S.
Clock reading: {"hour": 6, "minute": 34}
